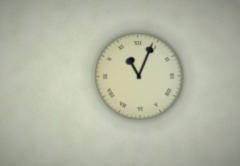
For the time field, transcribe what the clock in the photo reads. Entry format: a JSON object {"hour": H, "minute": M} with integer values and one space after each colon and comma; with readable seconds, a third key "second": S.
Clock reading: {"hour": 11, "minute": 4}
